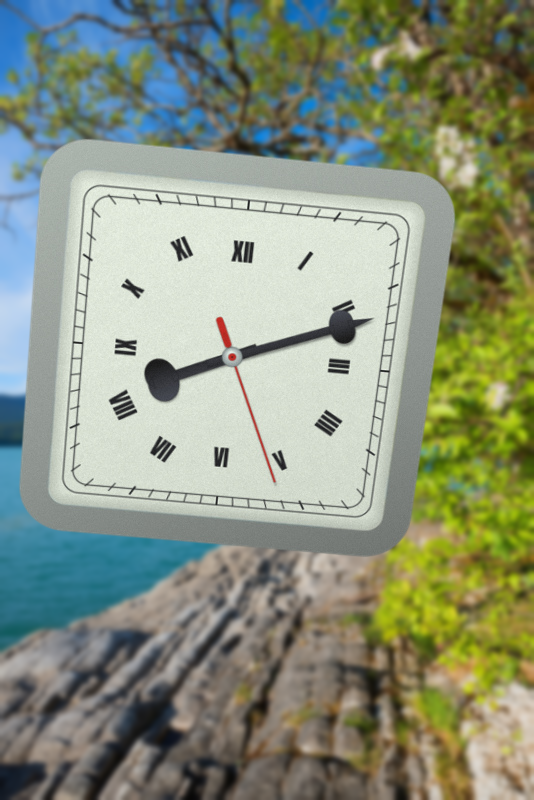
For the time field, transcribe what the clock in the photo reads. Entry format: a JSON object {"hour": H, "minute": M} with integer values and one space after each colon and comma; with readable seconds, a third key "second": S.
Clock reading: {"hour": 8, "minute": 11, "second": 26}
